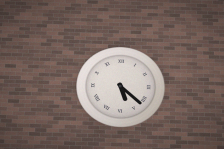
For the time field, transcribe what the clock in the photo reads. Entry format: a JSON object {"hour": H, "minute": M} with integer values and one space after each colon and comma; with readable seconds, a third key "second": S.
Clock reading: {"hour": 5, "minute": 22}
